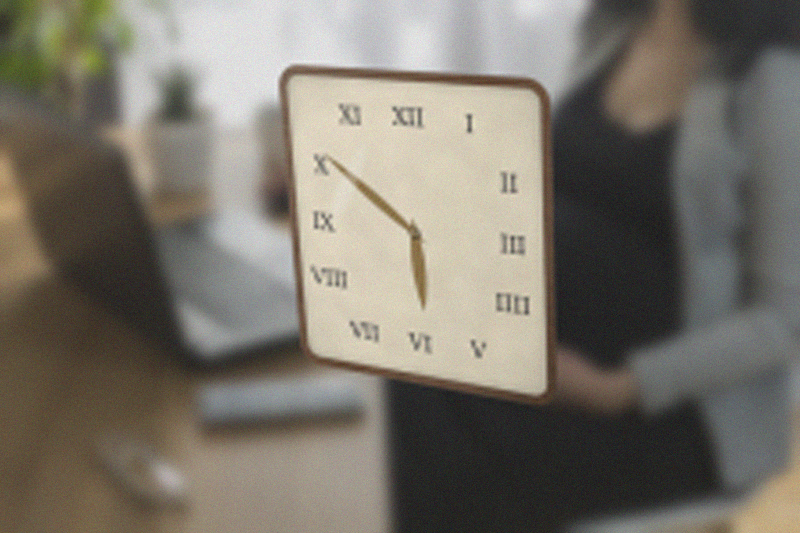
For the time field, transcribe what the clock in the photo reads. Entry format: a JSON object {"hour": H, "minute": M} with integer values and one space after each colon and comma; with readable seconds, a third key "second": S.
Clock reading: {"hour": 5, "minute": 51}
